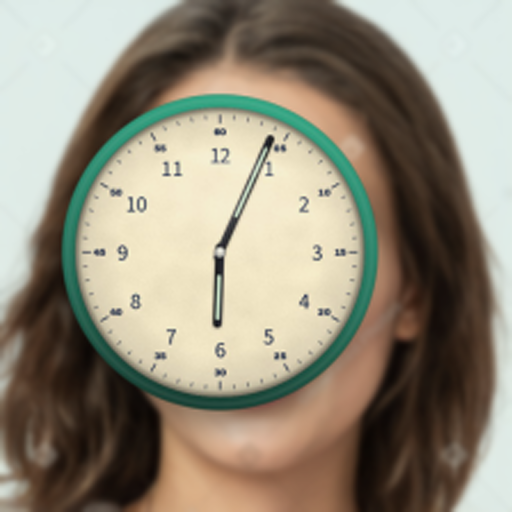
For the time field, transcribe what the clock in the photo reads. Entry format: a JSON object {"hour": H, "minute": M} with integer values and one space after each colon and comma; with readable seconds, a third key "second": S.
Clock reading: {"hour": 6, "minute": 4}
